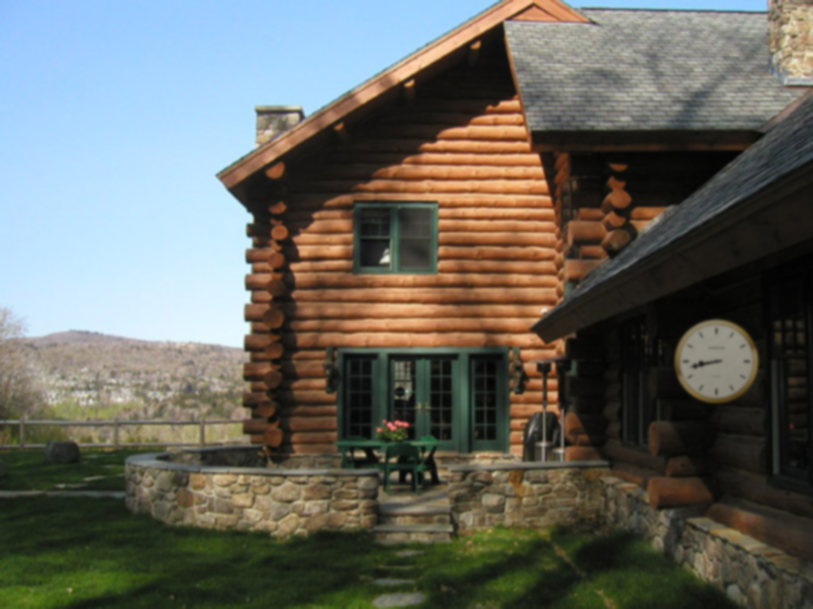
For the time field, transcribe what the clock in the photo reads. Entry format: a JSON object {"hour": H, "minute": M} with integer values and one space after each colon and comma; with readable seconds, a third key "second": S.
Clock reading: {"hour": 8, "minute": 43}
